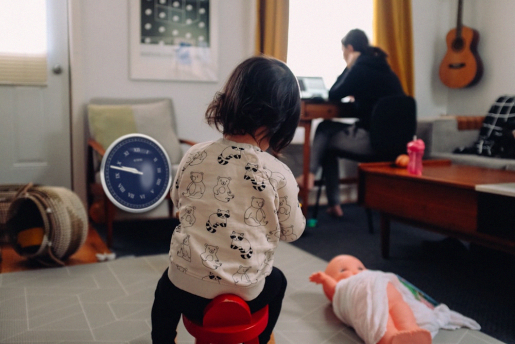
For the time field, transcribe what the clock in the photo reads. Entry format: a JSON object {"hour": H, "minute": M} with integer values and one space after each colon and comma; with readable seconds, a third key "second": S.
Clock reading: {"hour": 9, "minute": 48}
